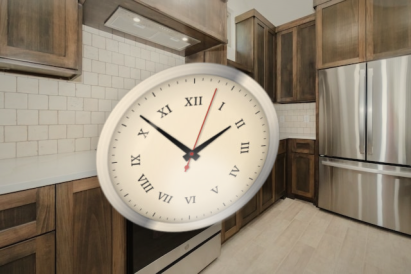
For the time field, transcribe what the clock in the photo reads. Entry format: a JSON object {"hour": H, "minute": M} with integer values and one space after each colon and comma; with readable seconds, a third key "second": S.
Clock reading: {"hour": 1, "minute": 52, "second": 3}
